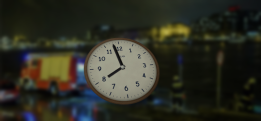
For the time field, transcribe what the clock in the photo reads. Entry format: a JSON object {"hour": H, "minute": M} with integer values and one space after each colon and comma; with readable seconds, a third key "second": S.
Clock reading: {"hour": 7, "minute": 58}
